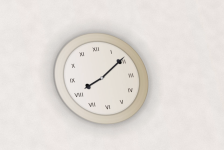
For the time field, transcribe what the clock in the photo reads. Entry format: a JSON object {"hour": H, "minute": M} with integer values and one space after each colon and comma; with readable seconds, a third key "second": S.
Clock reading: {"hour": 8, "minute": 9}
